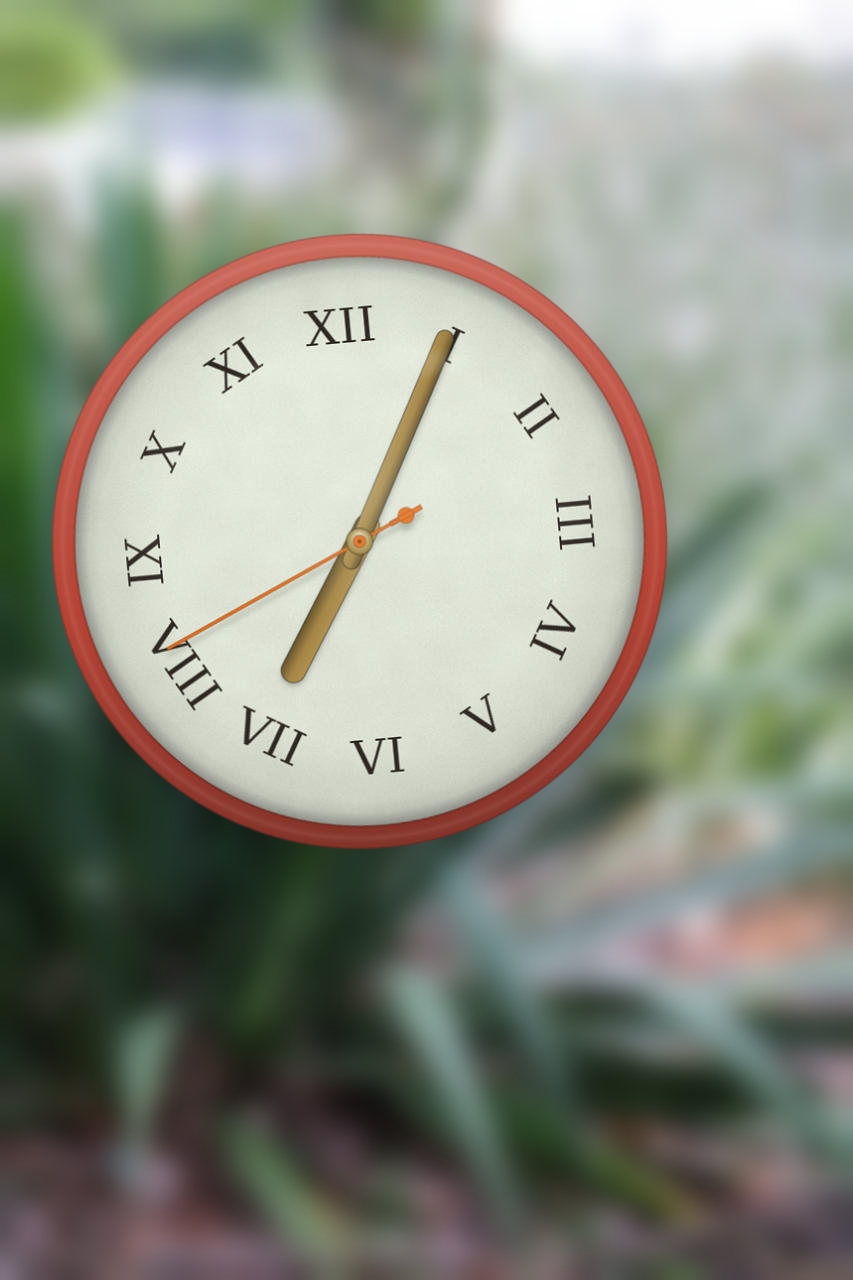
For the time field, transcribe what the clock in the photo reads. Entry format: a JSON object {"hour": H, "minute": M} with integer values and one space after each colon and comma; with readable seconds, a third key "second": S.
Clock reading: {"hour": 7, "minute": 4, "second": 41}
